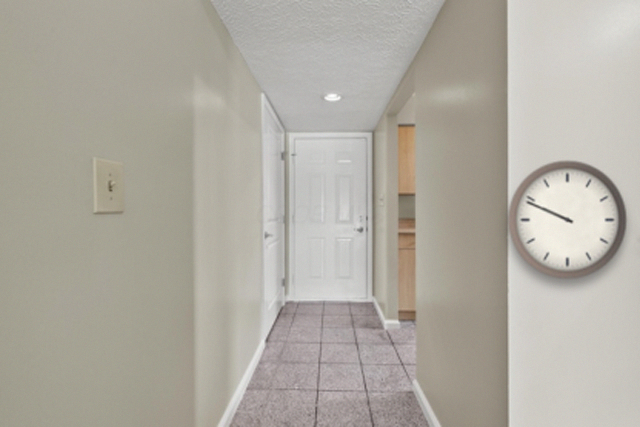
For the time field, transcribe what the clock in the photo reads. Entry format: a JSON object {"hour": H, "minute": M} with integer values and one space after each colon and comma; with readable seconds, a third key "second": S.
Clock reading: {"hour": 9, "minute": 49}
